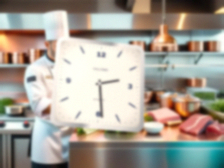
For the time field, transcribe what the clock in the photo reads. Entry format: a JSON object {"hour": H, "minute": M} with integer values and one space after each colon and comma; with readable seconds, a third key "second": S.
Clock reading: {"hour": 2, "minute": 29}
